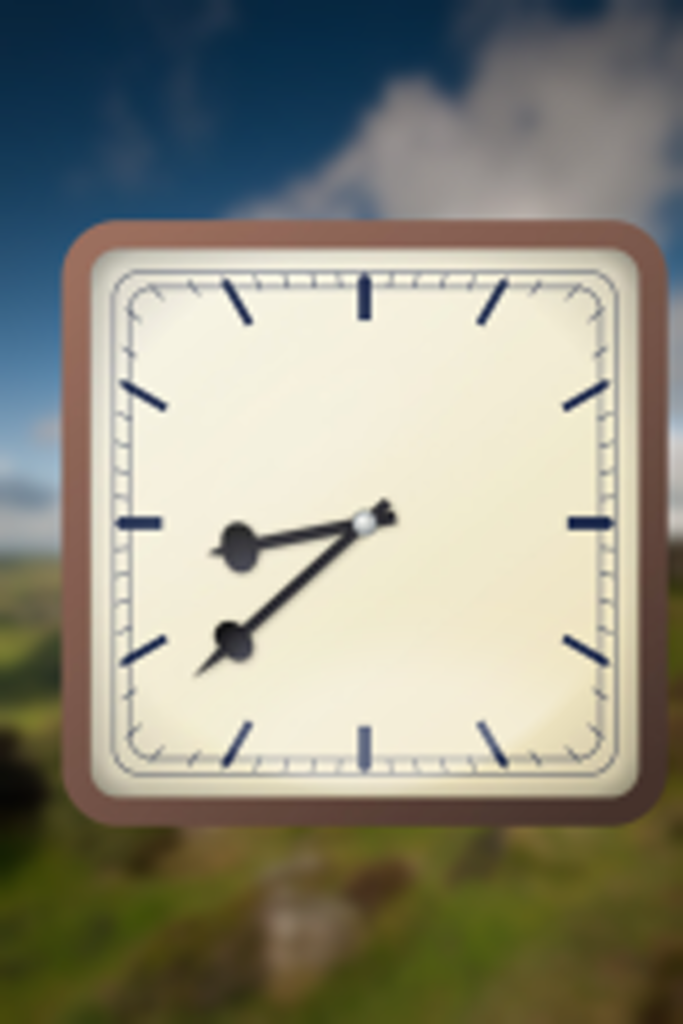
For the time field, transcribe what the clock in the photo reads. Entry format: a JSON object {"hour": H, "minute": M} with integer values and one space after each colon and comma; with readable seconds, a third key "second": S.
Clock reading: {"hour": 8, "minute": 38}
